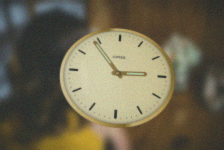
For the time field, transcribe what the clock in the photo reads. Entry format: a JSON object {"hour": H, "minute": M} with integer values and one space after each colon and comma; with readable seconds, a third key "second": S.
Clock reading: {"hour": 2, "minute": 54}
